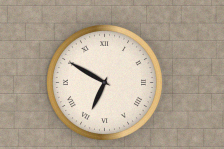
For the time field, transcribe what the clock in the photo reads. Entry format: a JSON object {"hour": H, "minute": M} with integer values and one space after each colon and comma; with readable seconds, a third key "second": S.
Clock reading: {"hour": 6, "minute": 50}
